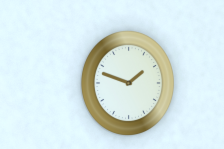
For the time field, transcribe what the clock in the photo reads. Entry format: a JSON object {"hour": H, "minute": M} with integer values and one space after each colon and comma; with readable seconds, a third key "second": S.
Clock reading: {"hour": 1, "minute": 48}
